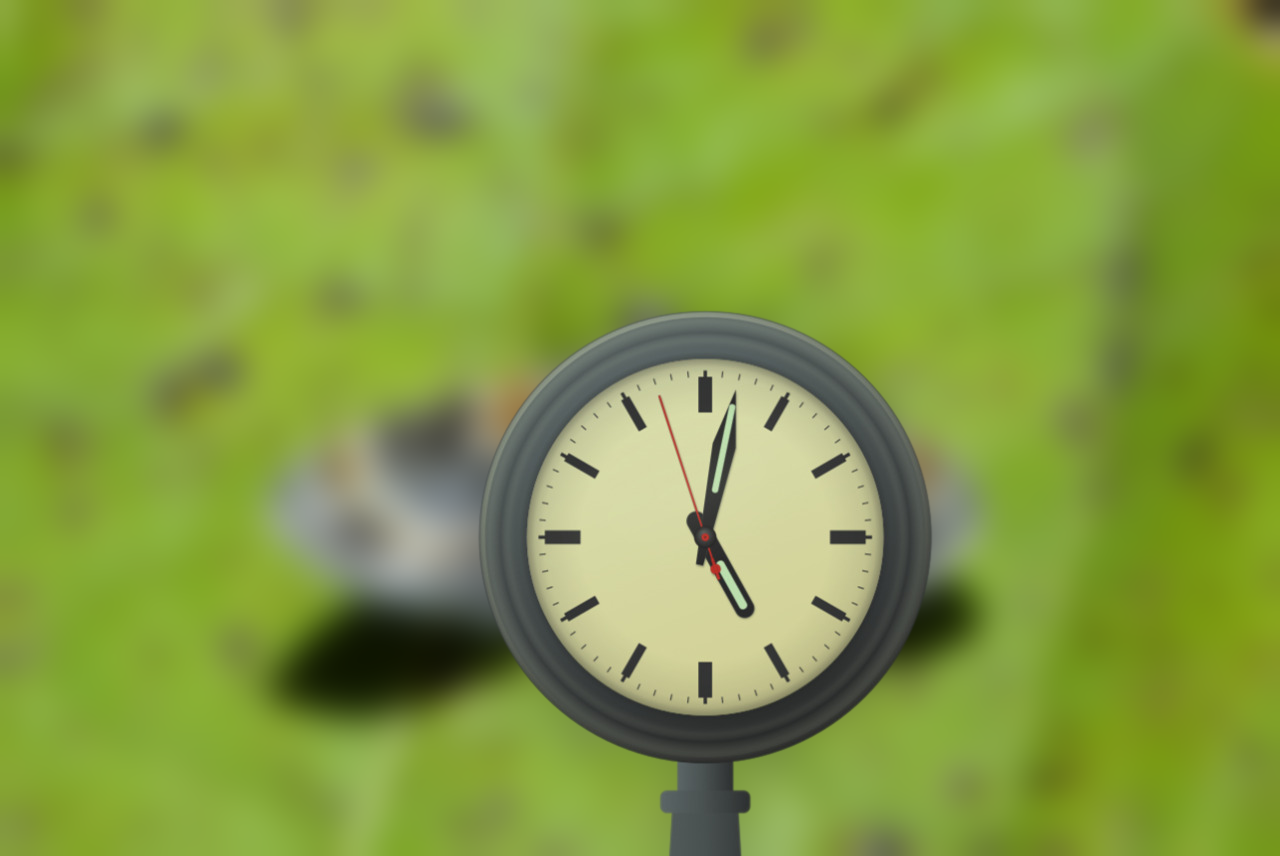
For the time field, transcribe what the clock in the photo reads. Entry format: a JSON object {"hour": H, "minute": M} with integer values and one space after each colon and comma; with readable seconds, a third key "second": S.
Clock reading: {"hour": 5, "minute": 1, "second": 57}
